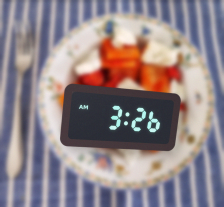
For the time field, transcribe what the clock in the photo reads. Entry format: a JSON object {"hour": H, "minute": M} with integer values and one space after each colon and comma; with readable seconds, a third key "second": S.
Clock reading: {"hour": 3, "minute": 26}
